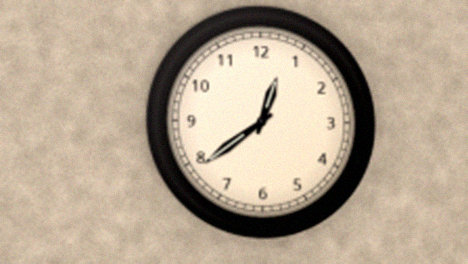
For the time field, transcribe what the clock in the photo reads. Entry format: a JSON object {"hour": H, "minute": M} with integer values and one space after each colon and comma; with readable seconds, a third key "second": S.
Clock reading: {"hour": 12, "minute": 39}
